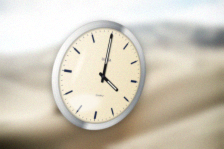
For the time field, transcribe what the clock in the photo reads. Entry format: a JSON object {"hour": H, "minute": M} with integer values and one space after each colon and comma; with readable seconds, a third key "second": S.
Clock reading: {"hour": 4, "minute": 0}
